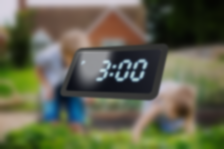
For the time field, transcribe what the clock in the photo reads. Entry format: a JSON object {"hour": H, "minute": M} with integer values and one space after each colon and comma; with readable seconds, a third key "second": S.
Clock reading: {"hour": 3, "minute": 0}
